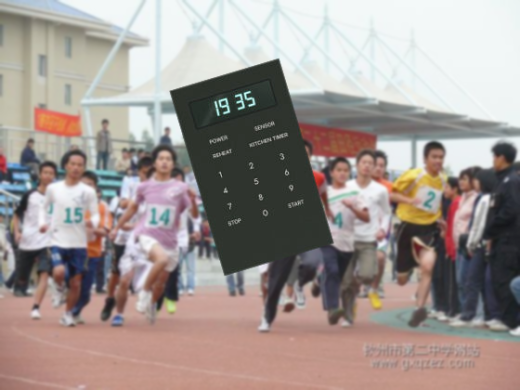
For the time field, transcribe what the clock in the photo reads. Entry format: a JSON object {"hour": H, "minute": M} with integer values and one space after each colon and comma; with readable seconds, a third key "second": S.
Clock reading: {"hour": 19, "minute": 35}
